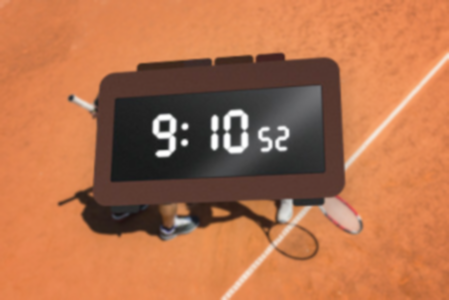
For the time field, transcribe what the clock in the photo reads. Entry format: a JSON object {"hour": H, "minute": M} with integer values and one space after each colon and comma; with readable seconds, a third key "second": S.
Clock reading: {"hour": 9, "minute": 10, "second": 52}
